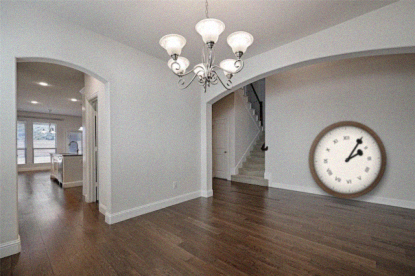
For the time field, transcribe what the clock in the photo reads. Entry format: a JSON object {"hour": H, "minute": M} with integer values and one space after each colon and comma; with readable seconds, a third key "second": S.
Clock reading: {"hour": 2, "minute": 6}
